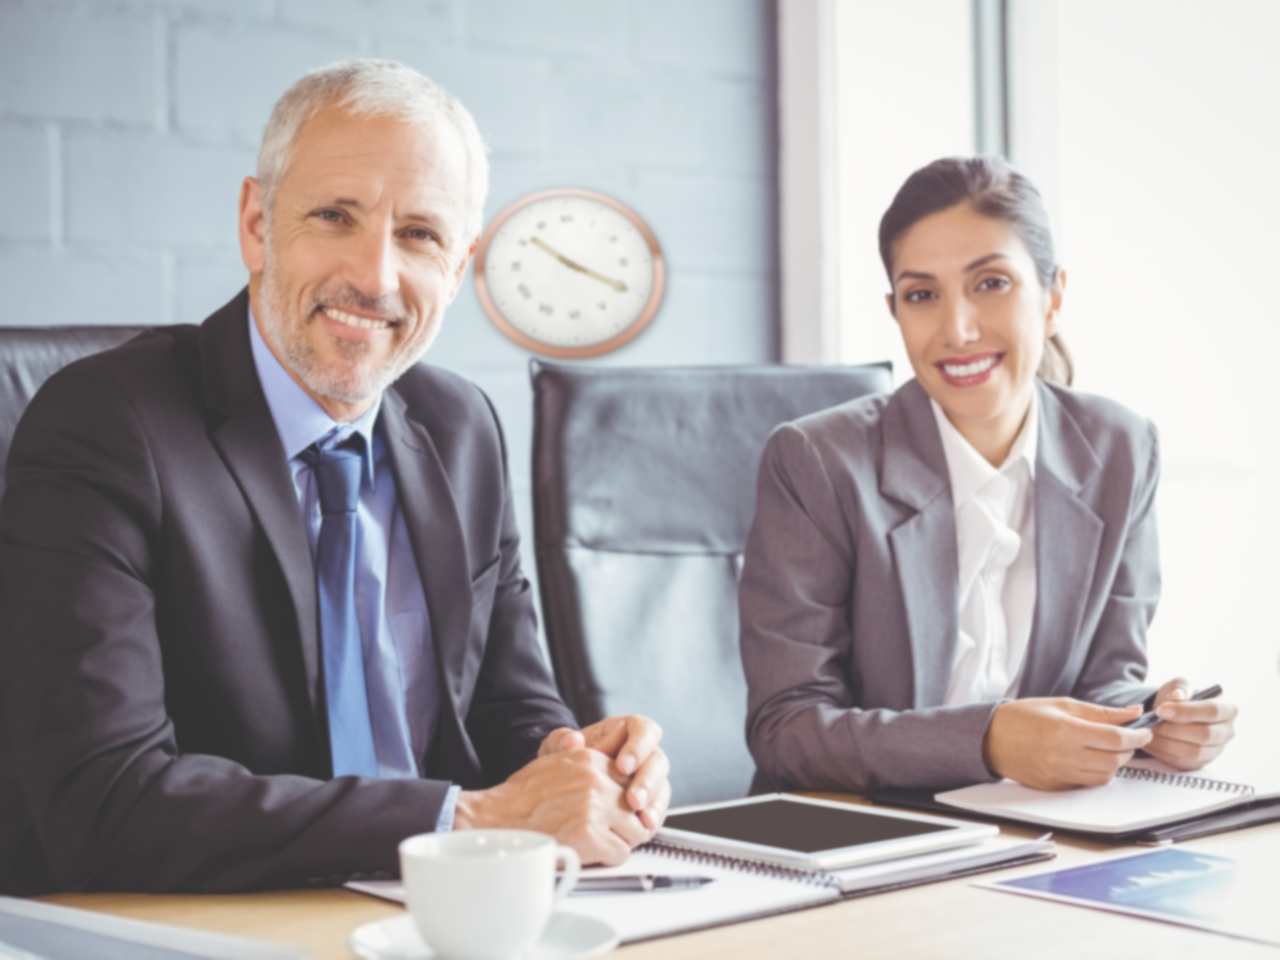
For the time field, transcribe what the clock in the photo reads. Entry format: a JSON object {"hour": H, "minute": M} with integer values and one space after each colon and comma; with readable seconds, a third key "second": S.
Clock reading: {"hour": 10, "minute": 20}
